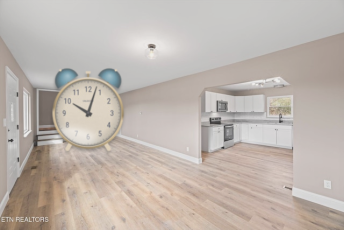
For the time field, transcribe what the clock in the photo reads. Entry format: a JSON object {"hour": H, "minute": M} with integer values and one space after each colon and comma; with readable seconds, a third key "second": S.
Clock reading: {"hour": 10, "minute": 3}
